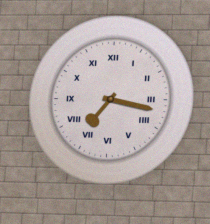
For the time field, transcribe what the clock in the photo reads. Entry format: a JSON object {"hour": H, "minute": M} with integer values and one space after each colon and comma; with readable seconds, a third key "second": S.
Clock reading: {"hour": 7, "minute": 17}
